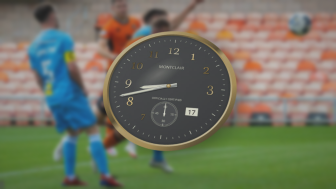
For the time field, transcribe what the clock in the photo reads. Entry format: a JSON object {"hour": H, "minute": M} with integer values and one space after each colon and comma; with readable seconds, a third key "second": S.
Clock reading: {"hour": 8, "minute": 42}
